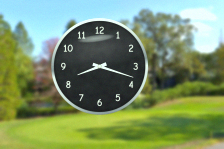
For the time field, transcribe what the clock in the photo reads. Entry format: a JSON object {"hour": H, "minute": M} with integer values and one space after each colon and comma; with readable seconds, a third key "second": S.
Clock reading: {"hour": 8, "minute": 18}
